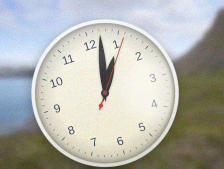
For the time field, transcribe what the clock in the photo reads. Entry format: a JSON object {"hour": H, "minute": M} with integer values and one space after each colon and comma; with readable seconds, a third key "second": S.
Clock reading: {"hour": 1, "minute": 2, "second": 6}
